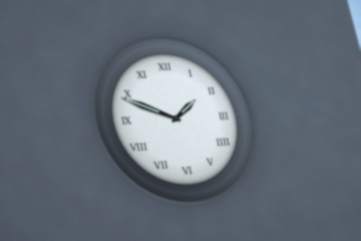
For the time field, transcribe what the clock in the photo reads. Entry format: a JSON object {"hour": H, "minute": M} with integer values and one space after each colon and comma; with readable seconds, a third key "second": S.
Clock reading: {"hour": 1, "minute": 49}
